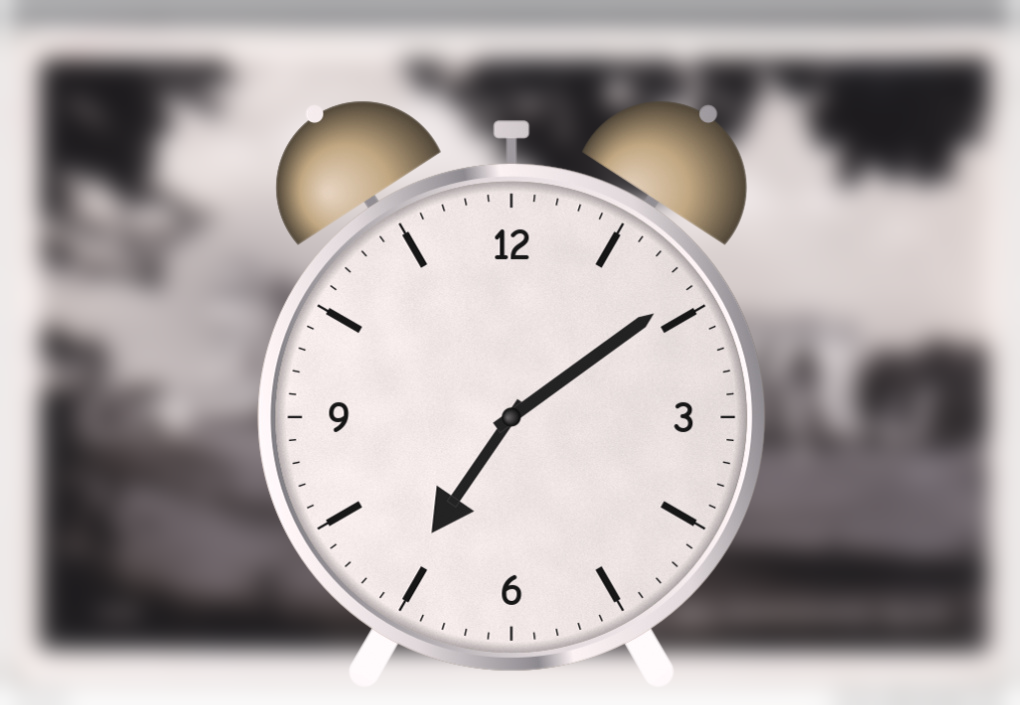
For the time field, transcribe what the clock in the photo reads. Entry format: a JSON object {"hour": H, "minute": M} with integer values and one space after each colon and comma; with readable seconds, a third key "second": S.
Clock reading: {"hour": 7, "minute": 9}
